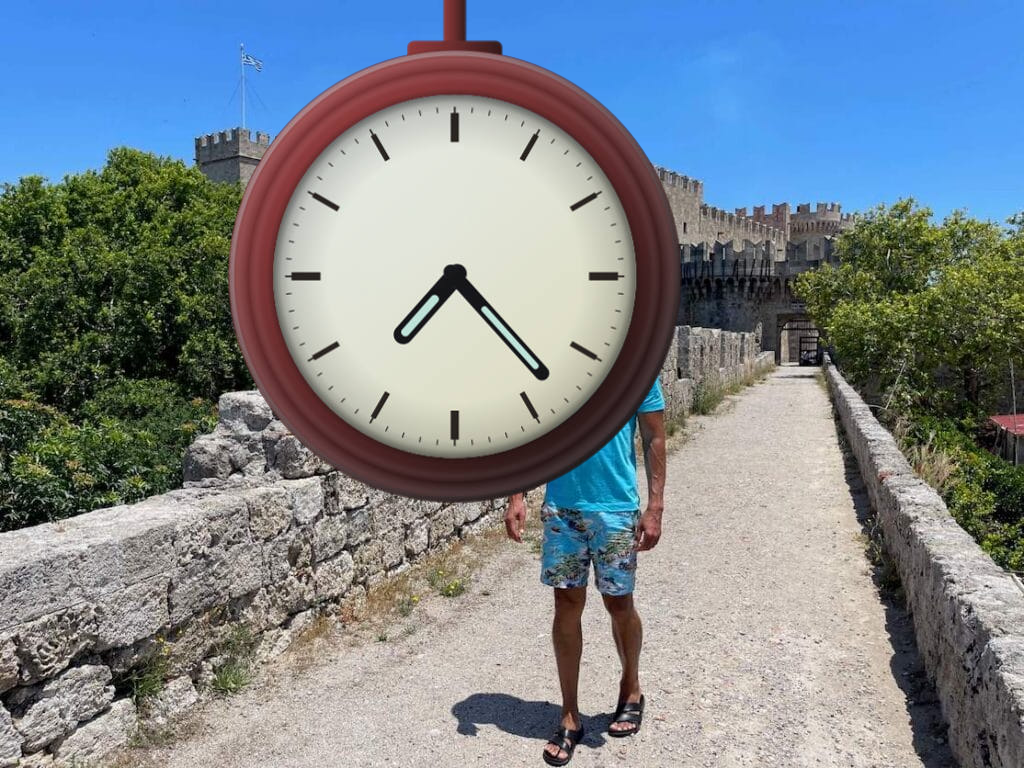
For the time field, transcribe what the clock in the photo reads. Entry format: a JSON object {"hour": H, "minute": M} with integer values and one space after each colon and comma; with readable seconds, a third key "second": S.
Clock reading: {"hour": 7, "minute": 23}
